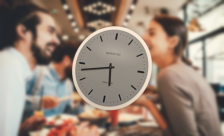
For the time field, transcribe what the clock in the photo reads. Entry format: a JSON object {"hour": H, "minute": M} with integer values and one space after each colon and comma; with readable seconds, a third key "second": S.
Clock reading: {"hour": 5, "minute": 43}
